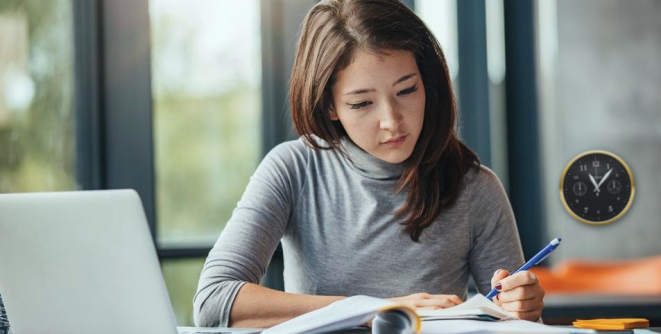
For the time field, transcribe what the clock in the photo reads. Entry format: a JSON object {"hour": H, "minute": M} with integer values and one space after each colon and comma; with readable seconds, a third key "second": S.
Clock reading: {"hour": 11, "minute": 7}
